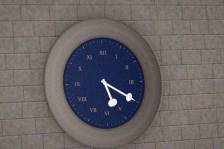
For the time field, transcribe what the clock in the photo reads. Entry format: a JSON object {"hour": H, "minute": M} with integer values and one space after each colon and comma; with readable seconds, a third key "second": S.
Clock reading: {"hour": 5, "minute": 20}
